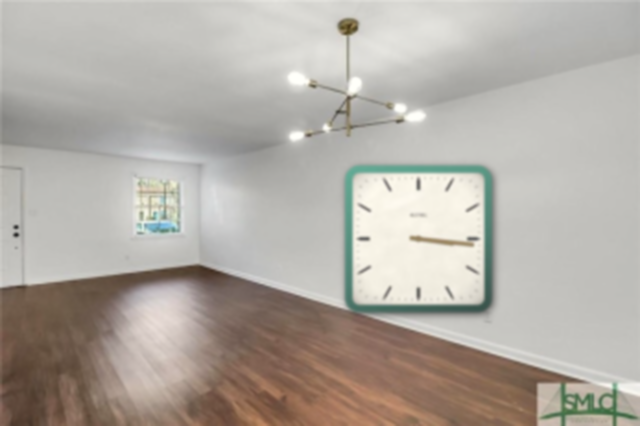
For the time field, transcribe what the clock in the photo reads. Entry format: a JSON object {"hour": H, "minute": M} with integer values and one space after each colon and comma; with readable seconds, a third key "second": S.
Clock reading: {"hour": 3, "minute": 16}
